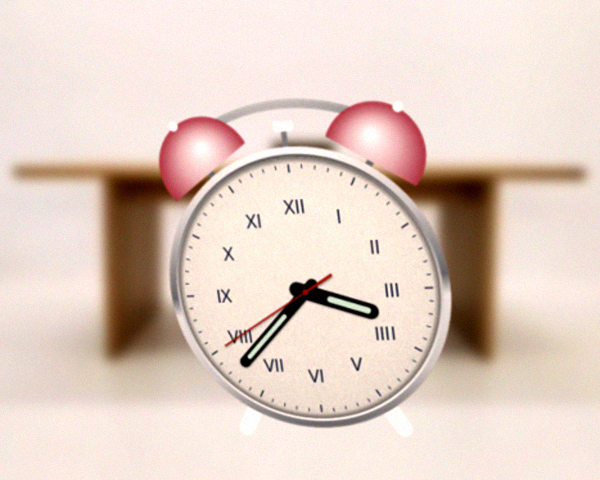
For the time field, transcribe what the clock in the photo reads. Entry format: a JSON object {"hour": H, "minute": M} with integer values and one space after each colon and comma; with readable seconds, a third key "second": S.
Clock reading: {"hour": 3, "minute": 37, "second": 40}
